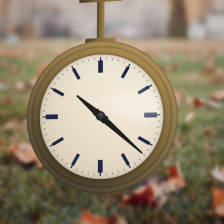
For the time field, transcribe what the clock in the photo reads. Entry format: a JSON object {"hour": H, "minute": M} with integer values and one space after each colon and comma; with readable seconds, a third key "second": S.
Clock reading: {"hour": 10, "minute": 22}
